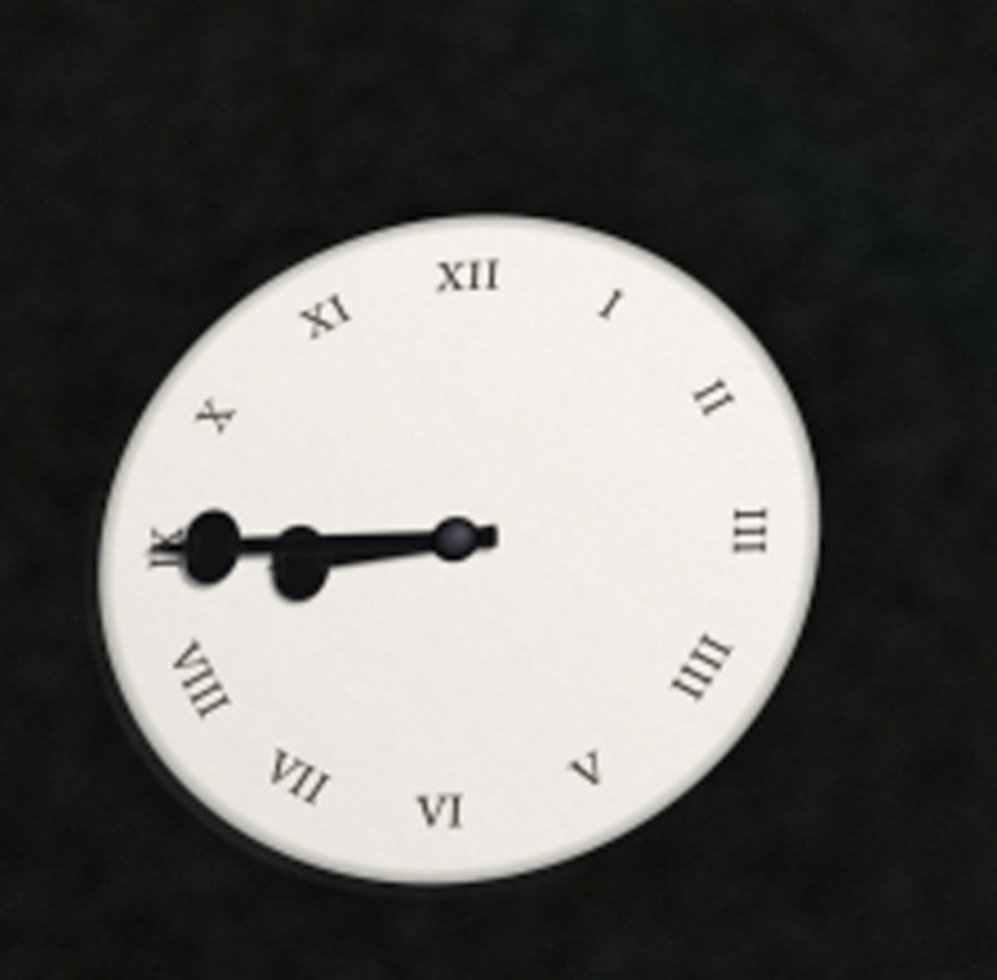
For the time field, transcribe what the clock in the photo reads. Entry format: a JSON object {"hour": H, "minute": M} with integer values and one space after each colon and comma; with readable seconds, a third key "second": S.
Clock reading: {"hour": 8, "minute": 45}
